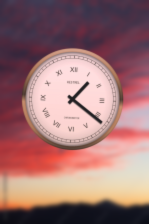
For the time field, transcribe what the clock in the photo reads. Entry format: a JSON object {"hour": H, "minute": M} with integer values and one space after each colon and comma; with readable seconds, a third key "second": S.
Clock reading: {"hour": 1, "minute": 21}
